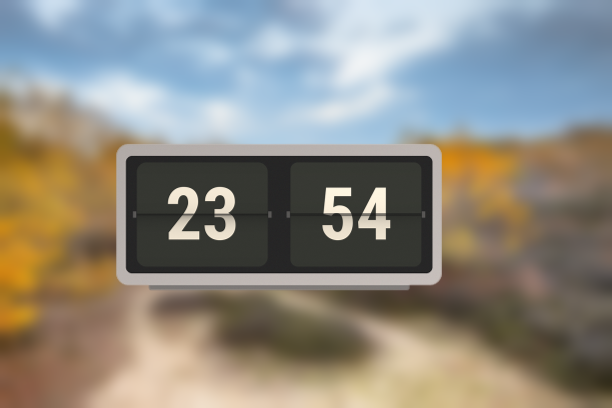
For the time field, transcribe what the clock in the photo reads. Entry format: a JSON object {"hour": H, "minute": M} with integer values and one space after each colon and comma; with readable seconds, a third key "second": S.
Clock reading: {"hour": 23, "minute": 54}
